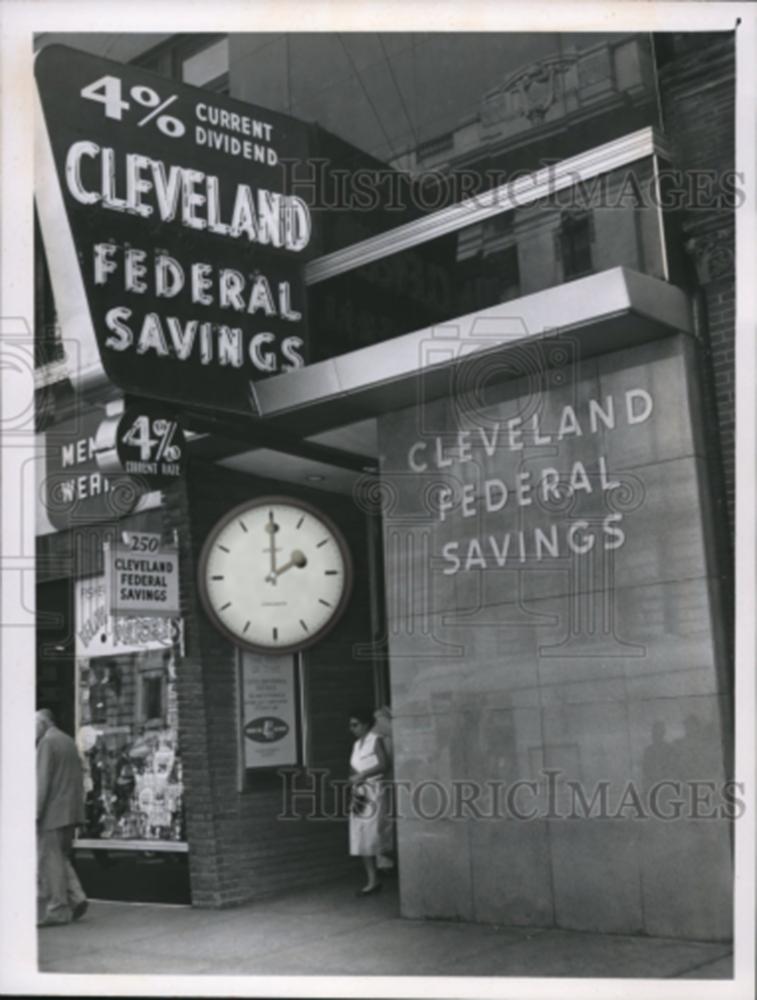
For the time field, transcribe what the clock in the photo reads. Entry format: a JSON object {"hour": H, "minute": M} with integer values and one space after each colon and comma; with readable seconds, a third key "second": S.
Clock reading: {"hour": 2, "minute": 0}
